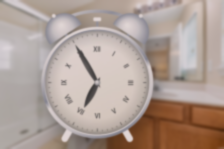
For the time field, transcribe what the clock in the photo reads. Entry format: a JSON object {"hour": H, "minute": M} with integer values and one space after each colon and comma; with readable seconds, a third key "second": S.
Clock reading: {"hour": 6, "minute": 55}
